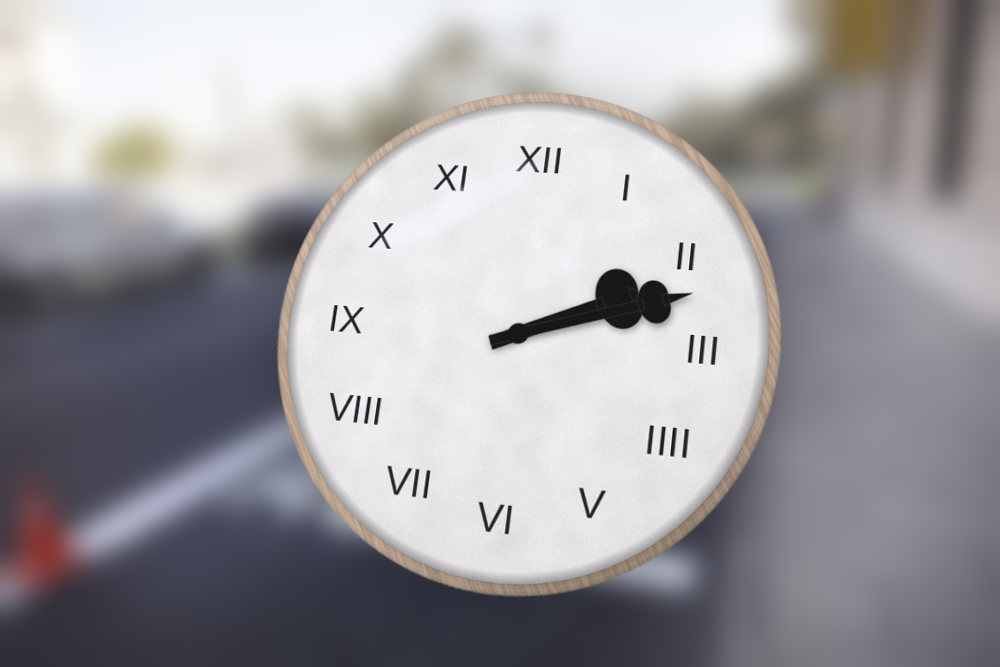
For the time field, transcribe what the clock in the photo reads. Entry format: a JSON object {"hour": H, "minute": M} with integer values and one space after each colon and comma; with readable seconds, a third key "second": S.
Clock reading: {"hour": 2, "minute": 12}
